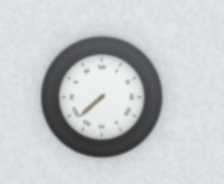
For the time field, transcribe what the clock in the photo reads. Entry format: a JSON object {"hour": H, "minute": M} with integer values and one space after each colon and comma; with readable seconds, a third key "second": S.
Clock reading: {"hour": 7, "minute": 38}
